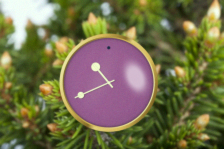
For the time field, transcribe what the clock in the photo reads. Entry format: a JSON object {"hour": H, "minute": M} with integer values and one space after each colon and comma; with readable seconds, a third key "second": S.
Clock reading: {"hour": 10, "minute": 41}
